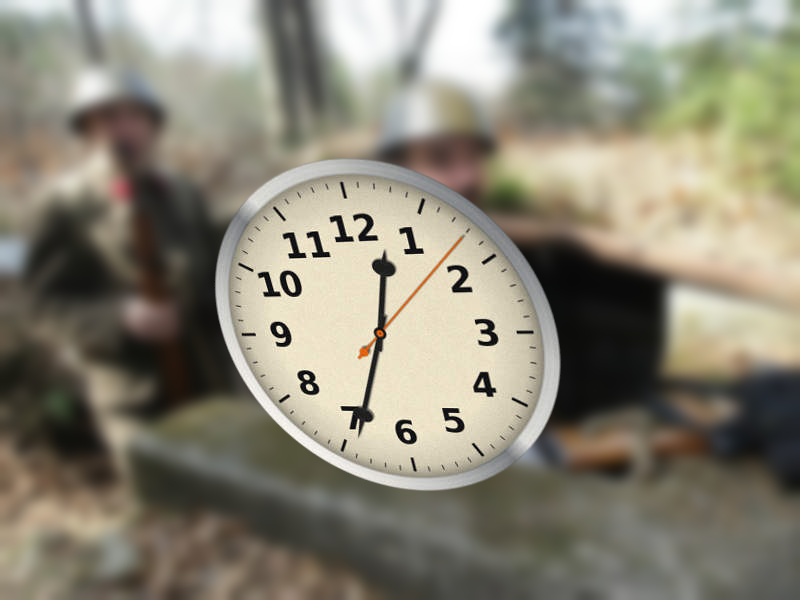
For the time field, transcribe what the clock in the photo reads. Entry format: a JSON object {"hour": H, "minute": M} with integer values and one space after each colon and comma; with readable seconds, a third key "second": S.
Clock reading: {"hour": 12, "minute": 34, "second": 8}
